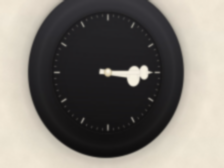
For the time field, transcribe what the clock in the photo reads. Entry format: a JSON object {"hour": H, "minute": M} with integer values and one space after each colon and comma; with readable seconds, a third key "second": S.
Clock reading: {"hour": 3, "minute": 15}
